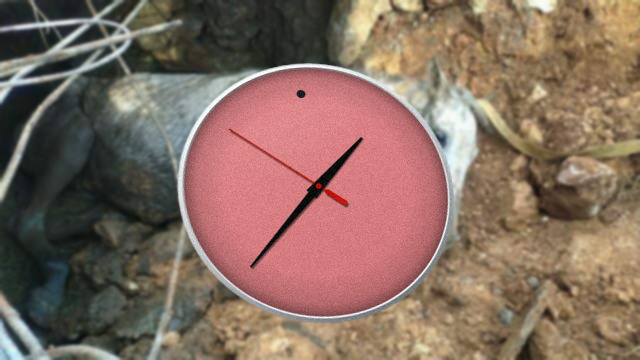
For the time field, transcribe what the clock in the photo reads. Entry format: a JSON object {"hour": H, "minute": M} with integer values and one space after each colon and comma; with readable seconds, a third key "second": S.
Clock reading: {"hour": 1, "minute": 37, "second": 52}
